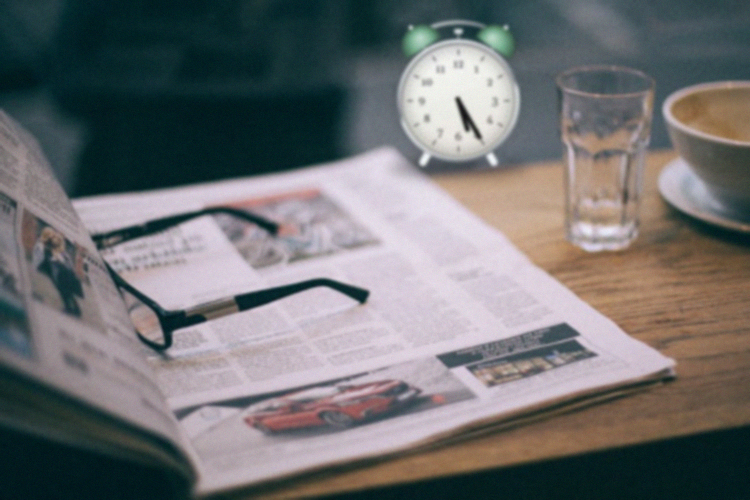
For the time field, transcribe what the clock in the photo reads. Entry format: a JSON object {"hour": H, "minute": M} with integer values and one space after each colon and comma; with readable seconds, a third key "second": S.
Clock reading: {"hour": 5, "minute": 25}
